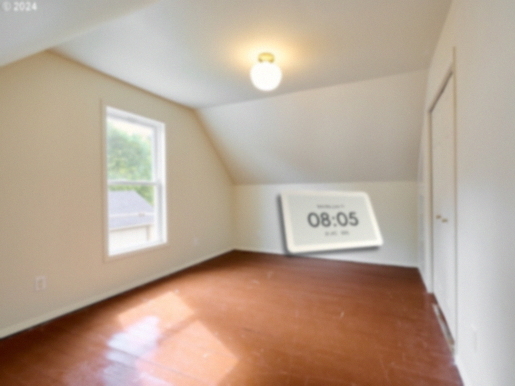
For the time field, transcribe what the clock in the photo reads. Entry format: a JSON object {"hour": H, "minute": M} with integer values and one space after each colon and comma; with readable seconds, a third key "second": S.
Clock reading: {"hour": 8, "minute": 5}
